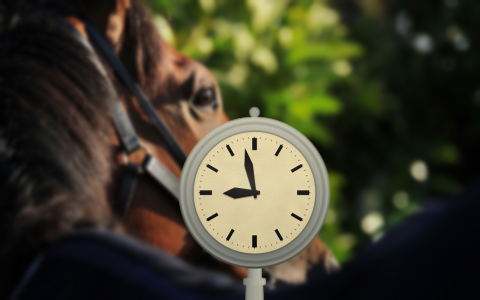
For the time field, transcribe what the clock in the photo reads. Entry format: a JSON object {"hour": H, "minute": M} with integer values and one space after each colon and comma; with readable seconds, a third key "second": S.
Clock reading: {"hour": 8, "minute": 58}
